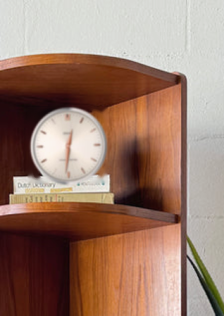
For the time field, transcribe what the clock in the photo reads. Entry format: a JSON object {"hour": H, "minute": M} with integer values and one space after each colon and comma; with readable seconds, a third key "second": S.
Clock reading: {"hour": 12, "minute": 31}
